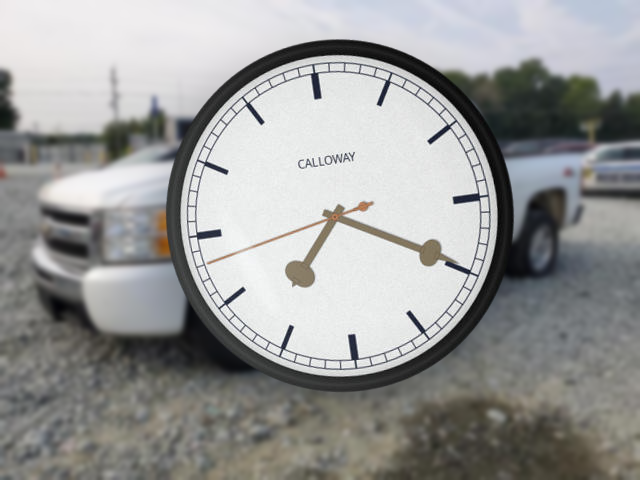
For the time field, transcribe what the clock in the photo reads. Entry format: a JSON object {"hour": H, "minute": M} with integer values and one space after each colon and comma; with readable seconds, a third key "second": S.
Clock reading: {"hour": 7, "minute": 19, "second": 43}
